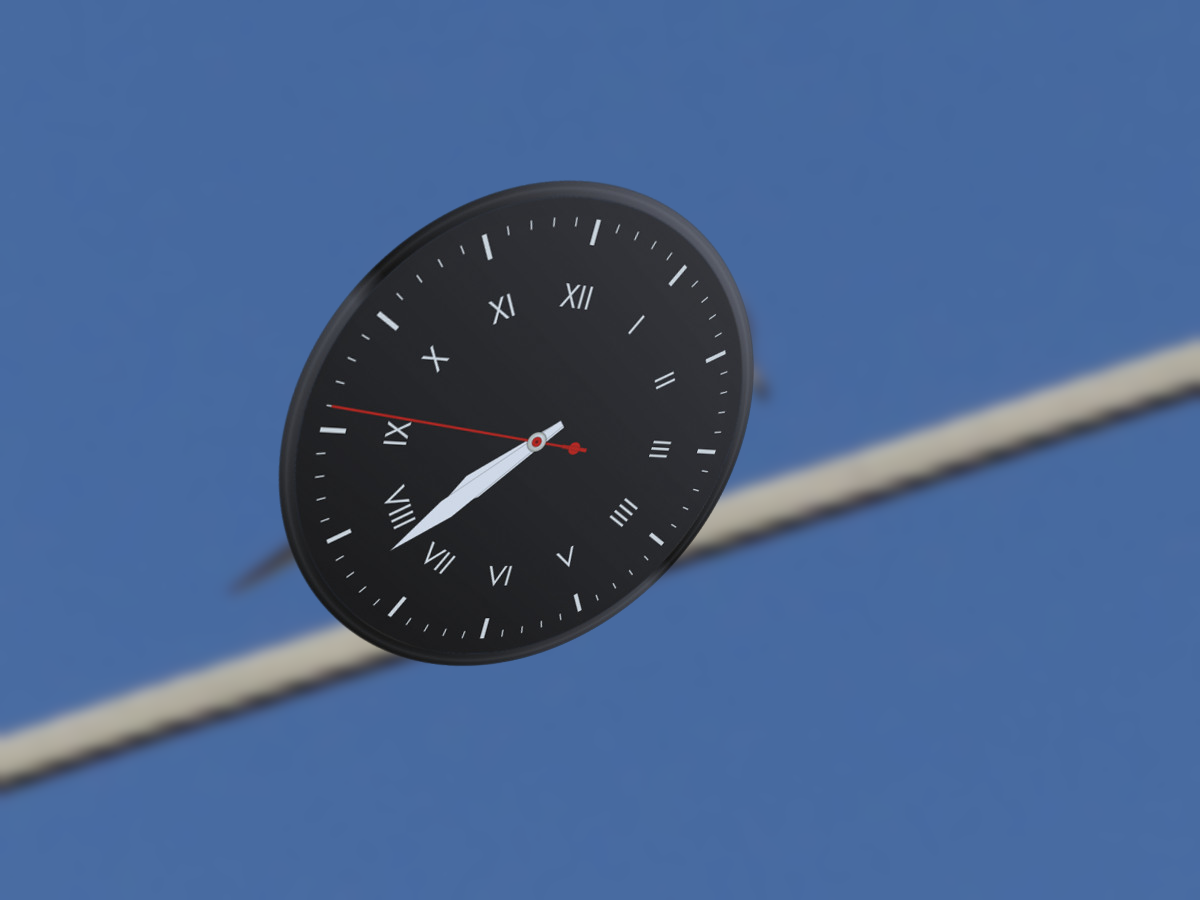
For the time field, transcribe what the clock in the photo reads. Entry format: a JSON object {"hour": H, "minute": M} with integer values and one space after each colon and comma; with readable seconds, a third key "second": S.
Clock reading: {"hour": 7, "minute": 37, "second": 46}
